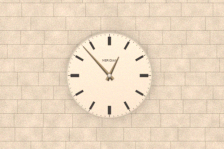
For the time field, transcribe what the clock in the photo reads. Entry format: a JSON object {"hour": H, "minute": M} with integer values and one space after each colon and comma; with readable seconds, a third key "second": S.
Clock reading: {"hour": 12, "minute": 53}
